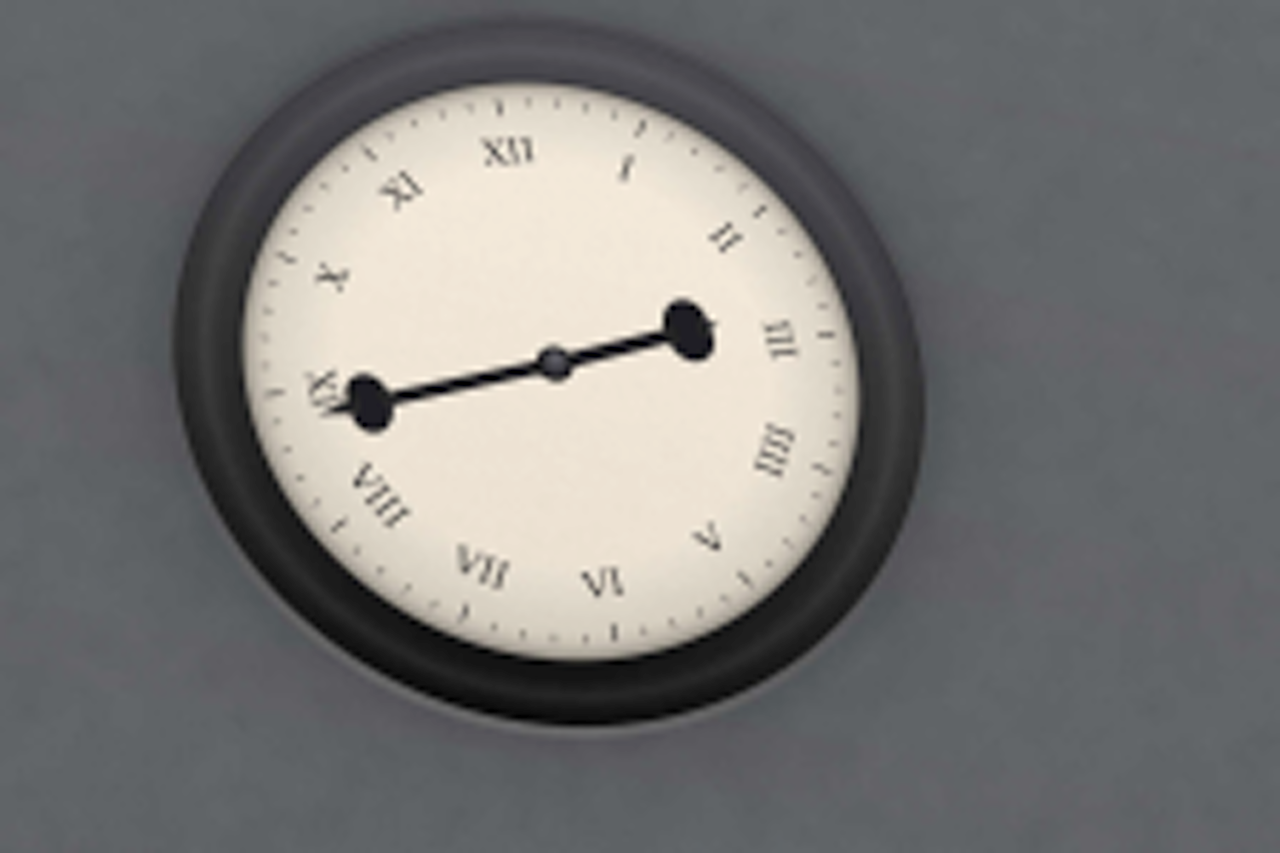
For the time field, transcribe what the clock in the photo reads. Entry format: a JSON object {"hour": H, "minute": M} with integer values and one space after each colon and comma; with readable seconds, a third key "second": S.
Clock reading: {"hour": 2, "minute": 44}
